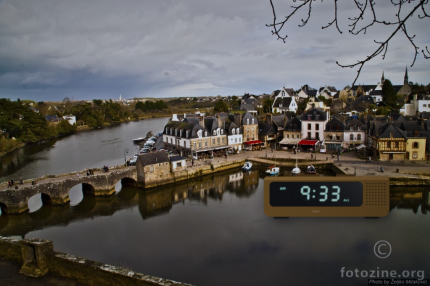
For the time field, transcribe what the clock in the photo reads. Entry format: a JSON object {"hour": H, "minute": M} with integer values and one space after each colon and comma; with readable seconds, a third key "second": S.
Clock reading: {"hour": 9, "minute": 33}
